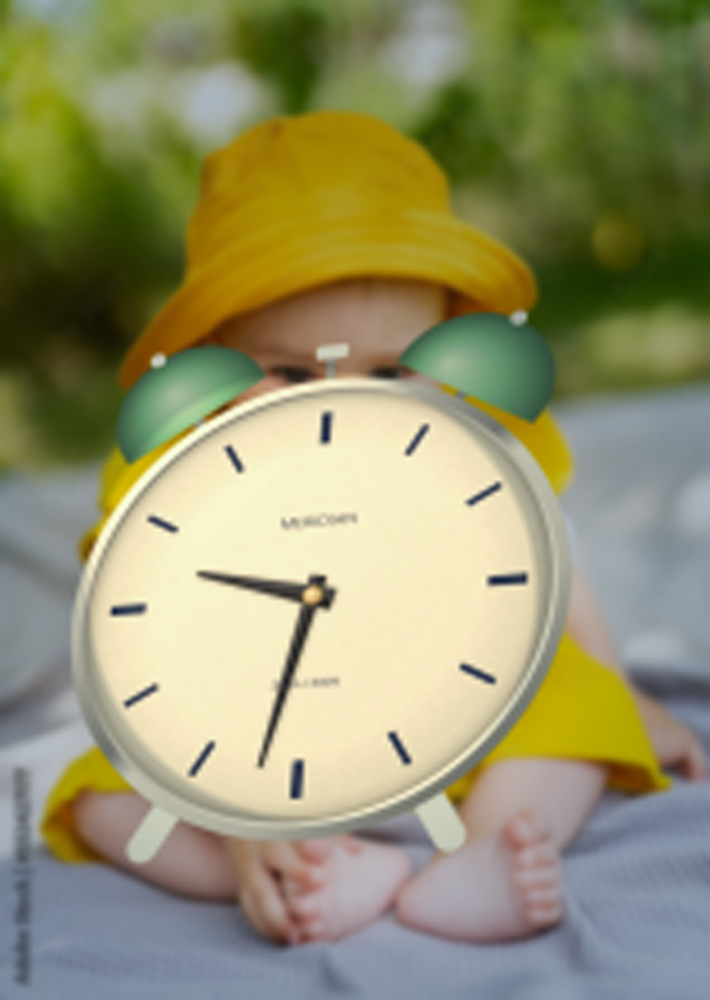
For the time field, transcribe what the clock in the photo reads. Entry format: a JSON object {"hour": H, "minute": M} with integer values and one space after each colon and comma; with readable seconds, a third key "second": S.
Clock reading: {"hour": 9, "minute": 32}
